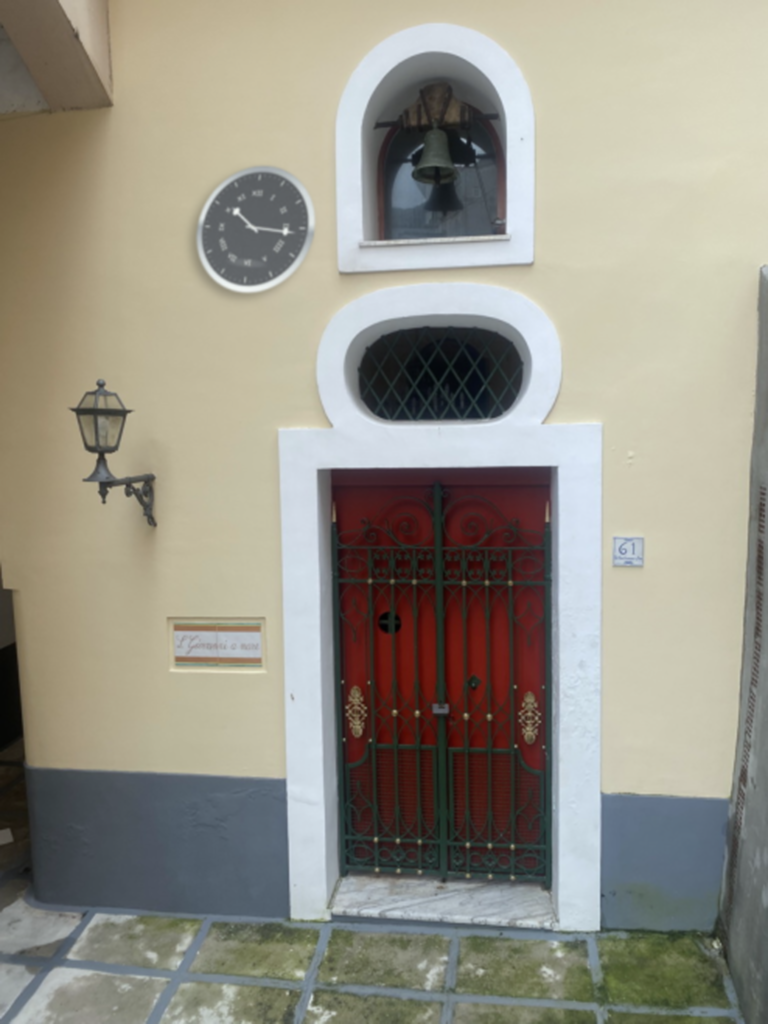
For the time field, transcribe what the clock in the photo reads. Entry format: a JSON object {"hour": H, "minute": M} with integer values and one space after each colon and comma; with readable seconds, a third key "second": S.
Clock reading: {"hour": 10, "minute": 16}
